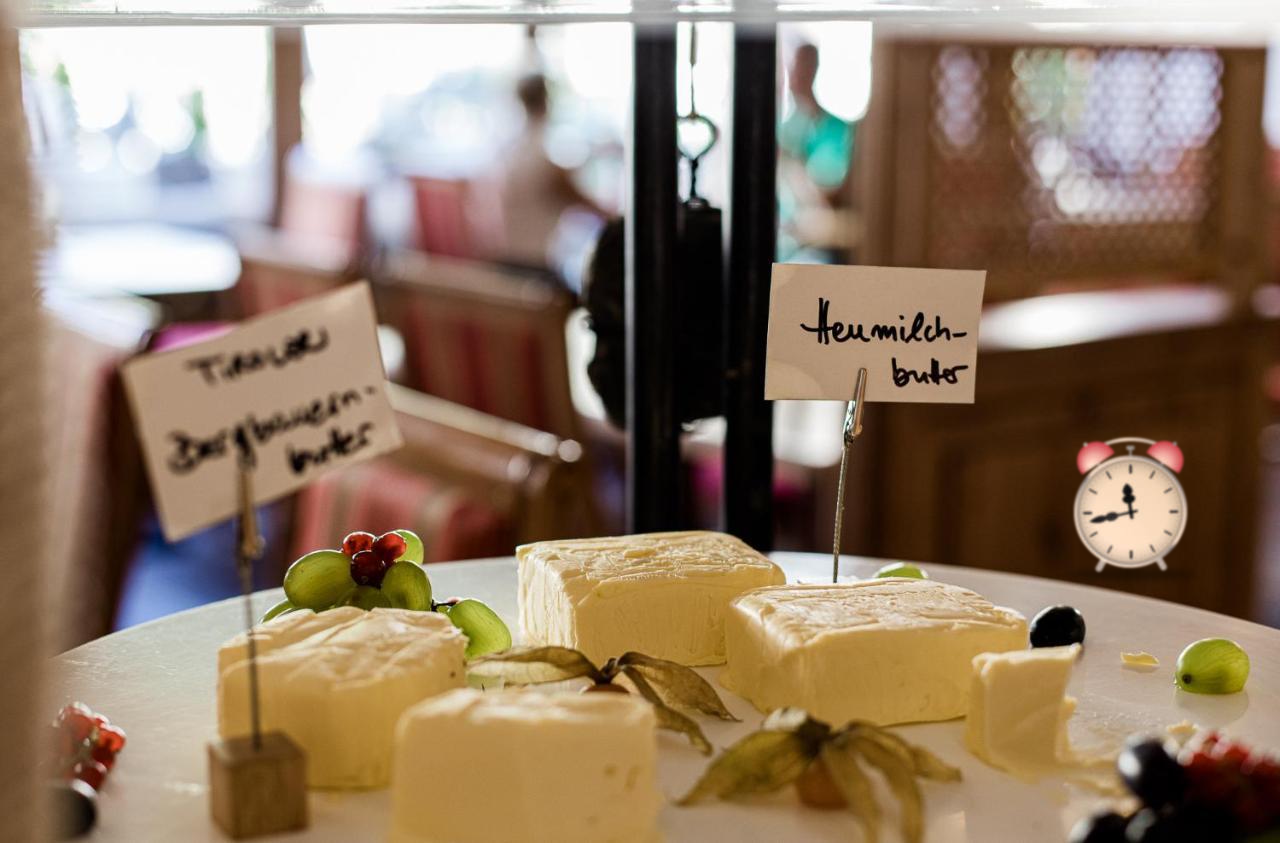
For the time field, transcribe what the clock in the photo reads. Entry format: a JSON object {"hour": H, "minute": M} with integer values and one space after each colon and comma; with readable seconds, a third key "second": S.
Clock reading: {"hour": 11, "minute": 43}
